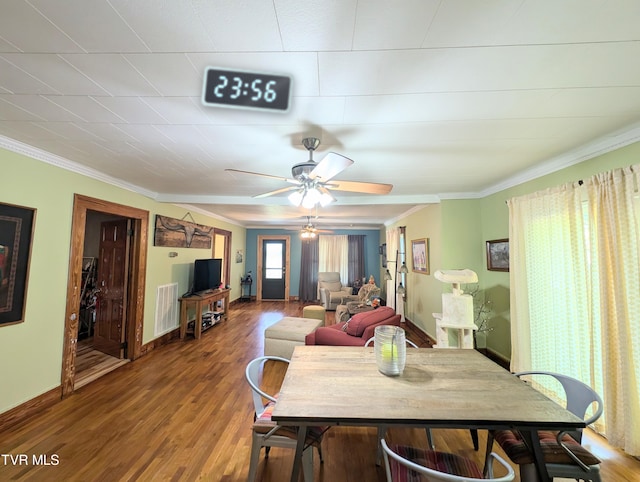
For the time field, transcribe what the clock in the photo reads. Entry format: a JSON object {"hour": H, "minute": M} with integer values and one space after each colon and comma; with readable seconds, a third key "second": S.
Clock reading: {"hour": 23, "minute": 56}
